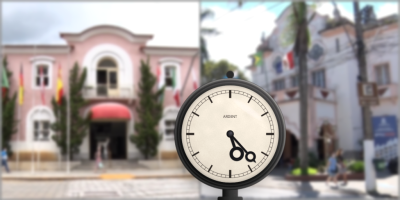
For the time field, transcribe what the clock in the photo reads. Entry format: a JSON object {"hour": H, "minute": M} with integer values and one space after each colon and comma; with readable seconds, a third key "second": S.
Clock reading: {"hour": 5, "minute": 23}
